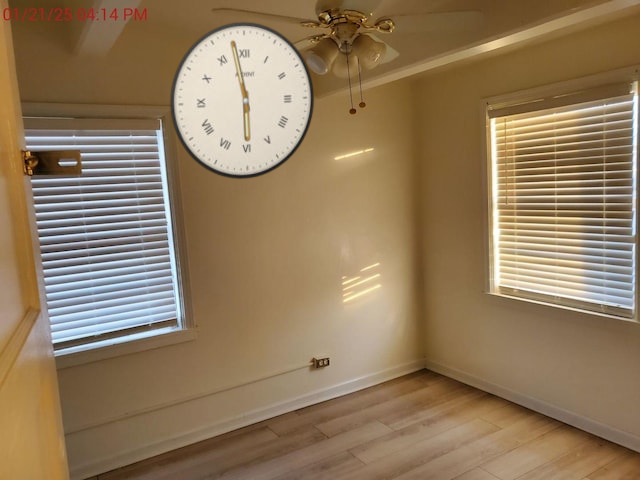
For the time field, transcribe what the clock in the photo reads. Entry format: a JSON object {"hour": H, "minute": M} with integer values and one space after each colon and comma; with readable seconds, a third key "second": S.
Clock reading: {"hour": 5, "minute": 58}
